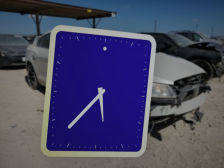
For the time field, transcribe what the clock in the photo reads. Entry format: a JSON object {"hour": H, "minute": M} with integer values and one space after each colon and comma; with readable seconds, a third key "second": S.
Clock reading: {"hour": 5, "minute": 37}
